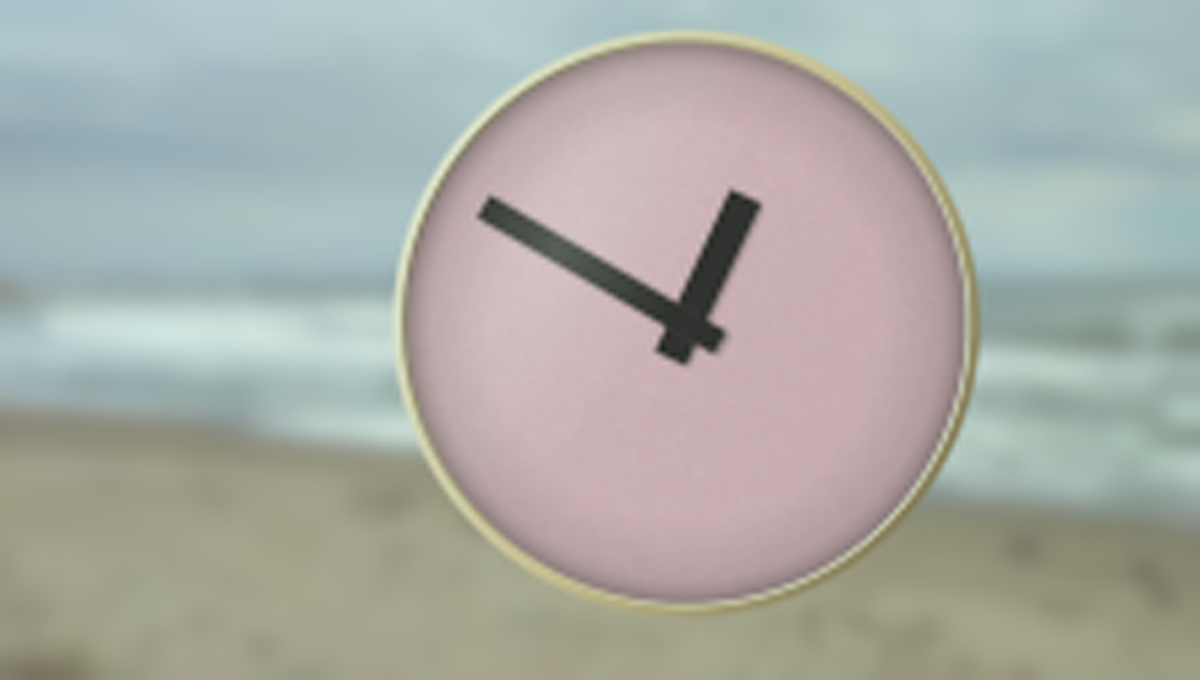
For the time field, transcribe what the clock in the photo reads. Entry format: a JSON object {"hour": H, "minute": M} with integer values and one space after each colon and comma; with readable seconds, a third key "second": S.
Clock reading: {"hour": 12, "minute": 50}
